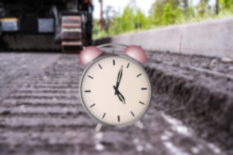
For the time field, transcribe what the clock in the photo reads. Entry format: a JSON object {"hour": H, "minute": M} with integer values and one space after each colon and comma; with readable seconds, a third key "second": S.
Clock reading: {"hour": 5, "minute": 3}
